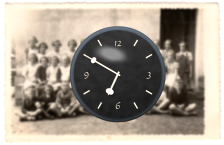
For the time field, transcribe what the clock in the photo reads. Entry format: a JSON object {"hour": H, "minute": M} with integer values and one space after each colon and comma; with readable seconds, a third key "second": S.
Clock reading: {"hour": 6, "minute": 50}
